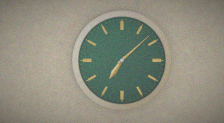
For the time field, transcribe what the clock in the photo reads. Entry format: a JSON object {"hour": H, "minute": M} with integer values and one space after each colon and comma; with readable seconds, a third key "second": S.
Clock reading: {"hour": 7, "minute": 8}
